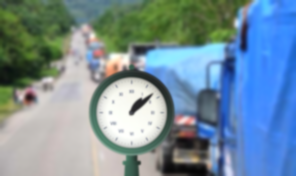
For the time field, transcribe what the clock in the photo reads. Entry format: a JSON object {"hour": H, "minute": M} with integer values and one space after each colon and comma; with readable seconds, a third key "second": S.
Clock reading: {"hour": 1, "minute": 8}
